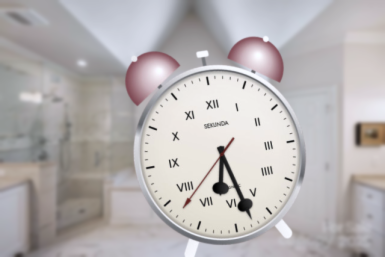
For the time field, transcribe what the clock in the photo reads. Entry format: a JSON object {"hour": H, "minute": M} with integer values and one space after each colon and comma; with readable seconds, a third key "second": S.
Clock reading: {"hour": 6, "minute": 27, "second": 38}
